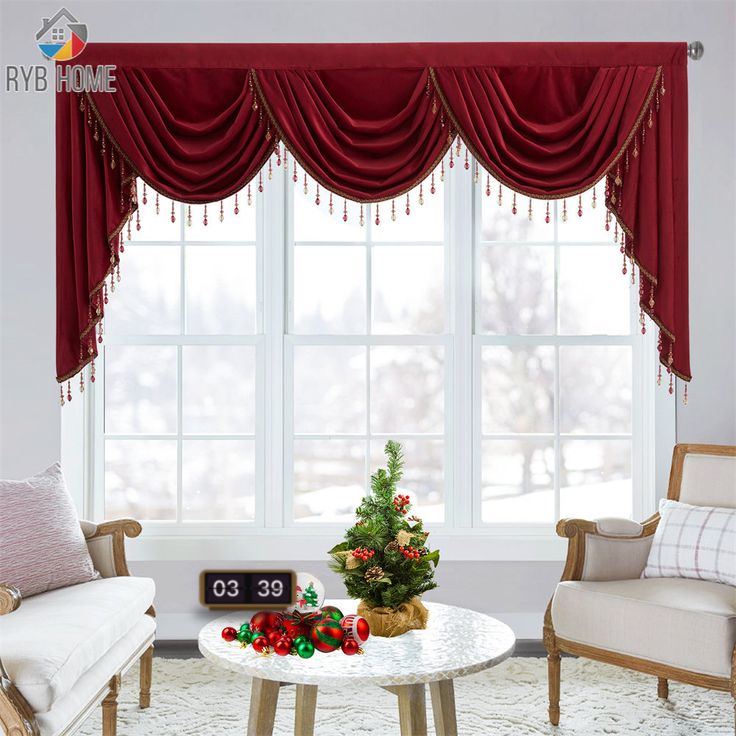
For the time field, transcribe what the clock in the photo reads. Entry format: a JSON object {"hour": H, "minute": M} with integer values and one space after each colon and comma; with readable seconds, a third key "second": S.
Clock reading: {"hour": 3, "minute": 39}
